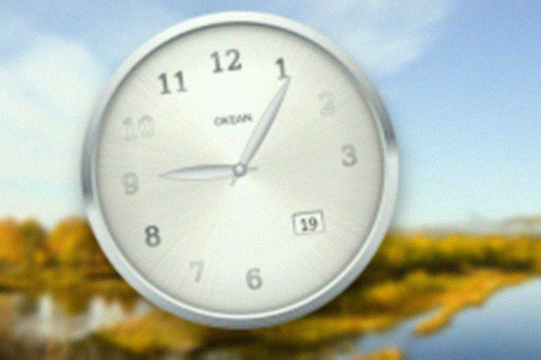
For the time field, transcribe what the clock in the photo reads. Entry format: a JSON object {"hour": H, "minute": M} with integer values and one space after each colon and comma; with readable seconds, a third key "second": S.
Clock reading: {"hour": 9, "minute": 6}
